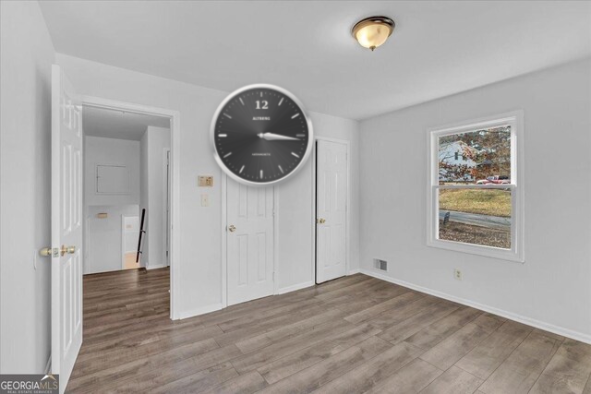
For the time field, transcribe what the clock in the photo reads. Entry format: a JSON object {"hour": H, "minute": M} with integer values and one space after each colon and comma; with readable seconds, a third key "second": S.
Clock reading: {"hour": 3, "minute": 16}
